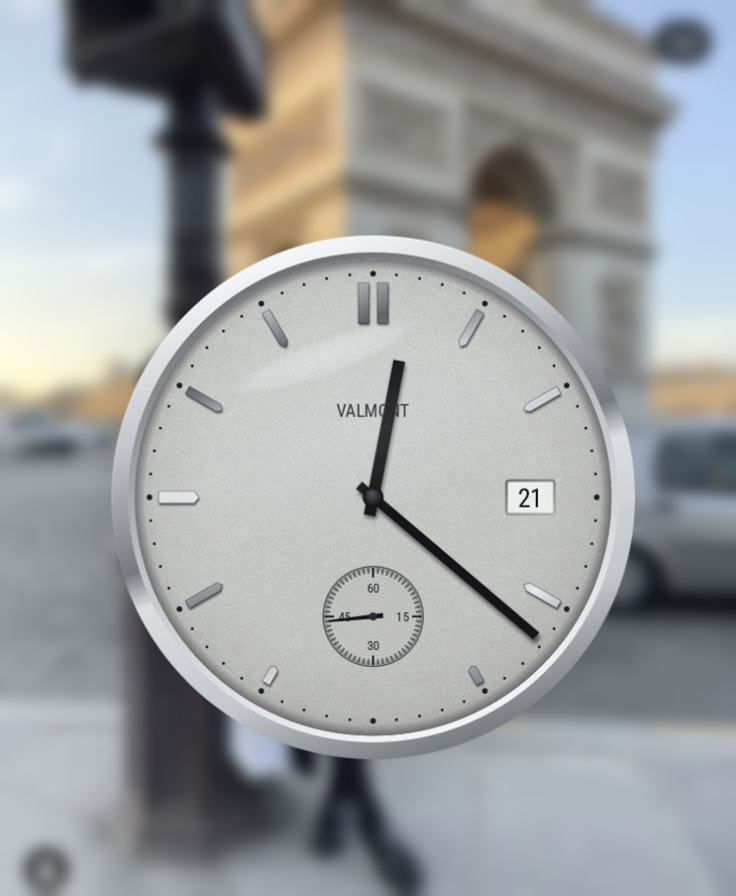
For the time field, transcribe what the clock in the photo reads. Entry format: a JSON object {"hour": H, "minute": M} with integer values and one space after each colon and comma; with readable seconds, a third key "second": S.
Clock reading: {"hour": 12, "minute": 21, "second": 44}
